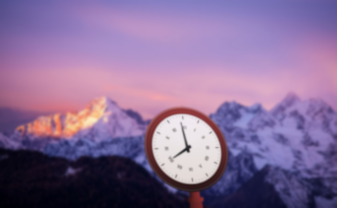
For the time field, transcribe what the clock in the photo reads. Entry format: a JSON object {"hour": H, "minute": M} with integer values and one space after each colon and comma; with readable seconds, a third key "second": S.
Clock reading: {"hour": 7, "minute": 59}
